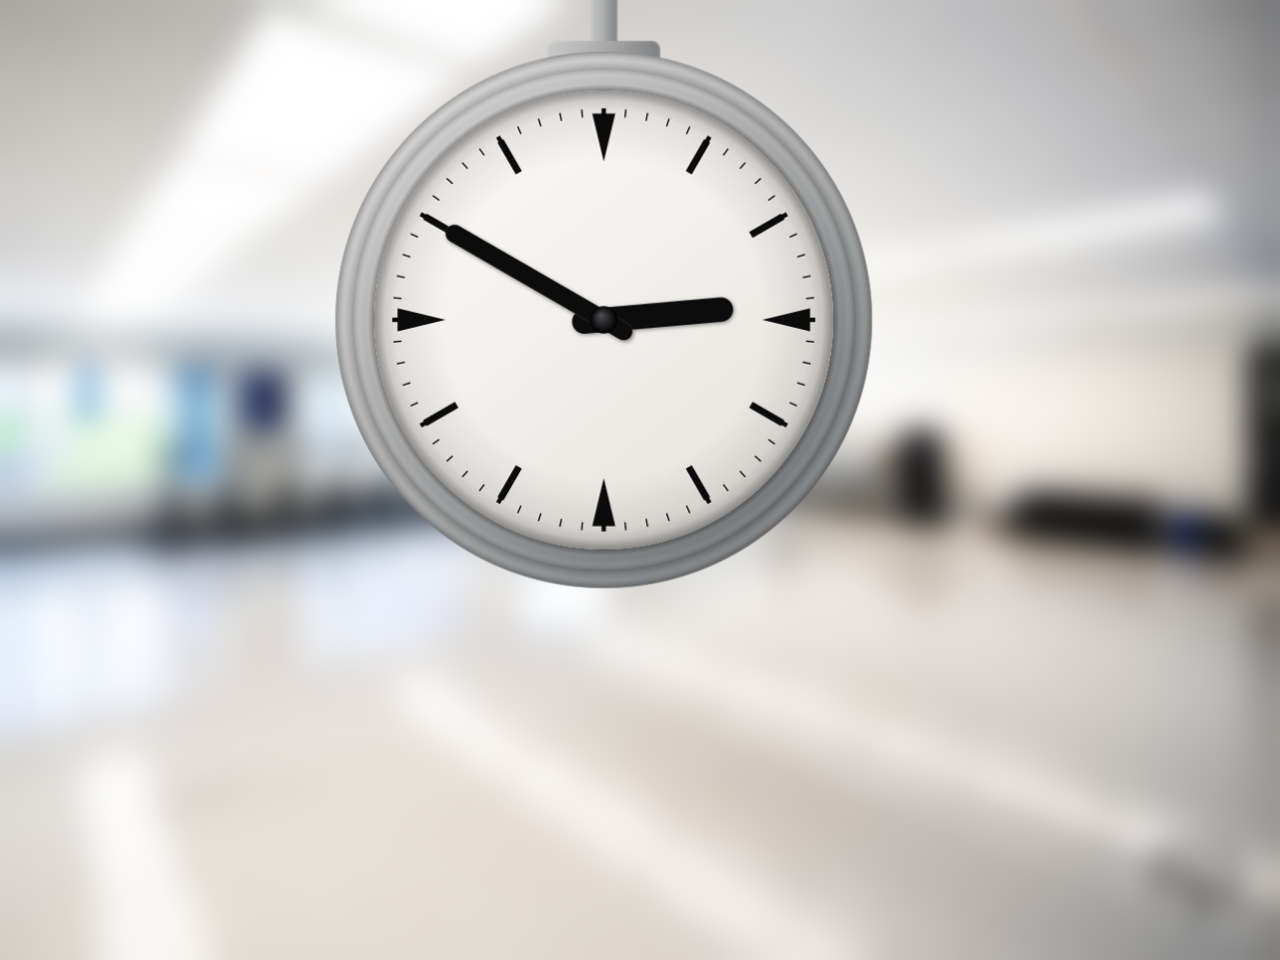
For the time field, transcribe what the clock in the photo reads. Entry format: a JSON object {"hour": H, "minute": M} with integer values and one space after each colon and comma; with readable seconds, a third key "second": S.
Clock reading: {"hour": 2, "minute": 50}
